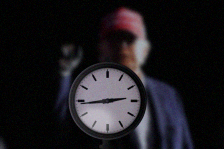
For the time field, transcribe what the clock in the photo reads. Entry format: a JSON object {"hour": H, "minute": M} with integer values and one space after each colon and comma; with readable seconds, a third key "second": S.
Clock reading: {"hour": 2, "minute": 44}
